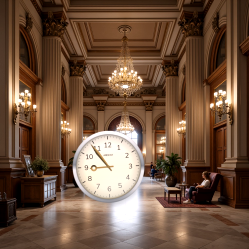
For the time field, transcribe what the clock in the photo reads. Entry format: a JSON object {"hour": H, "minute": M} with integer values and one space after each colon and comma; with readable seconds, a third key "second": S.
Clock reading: {"hour": 8, "minute": 54}
